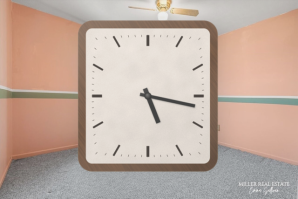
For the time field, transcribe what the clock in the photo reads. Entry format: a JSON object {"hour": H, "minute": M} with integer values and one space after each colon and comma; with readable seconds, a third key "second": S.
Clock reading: {"hour": 5, "minute": 17}
